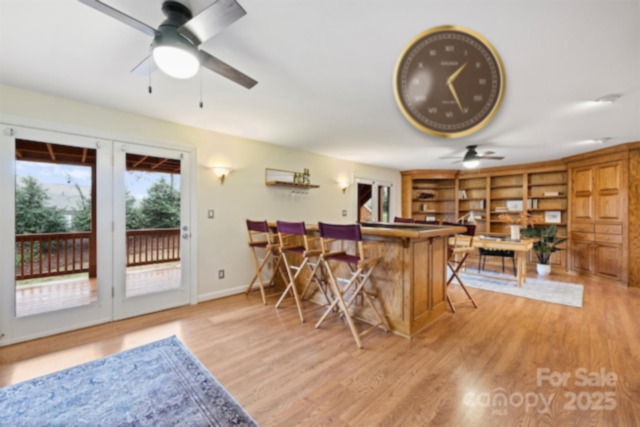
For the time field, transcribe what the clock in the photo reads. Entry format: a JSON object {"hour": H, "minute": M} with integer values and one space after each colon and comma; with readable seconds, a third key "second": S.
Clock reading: {"hour": 1, "minute": 26}
